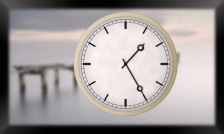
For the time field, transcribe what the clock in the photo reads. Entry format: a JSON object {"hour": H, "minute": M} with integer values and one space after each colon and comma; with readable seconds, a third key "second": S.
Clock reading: {"hour": 1, "minute": 25}
